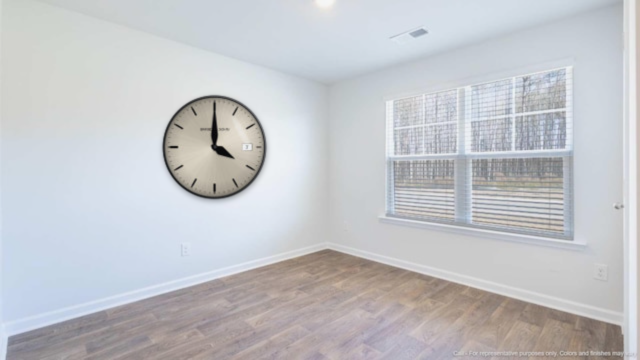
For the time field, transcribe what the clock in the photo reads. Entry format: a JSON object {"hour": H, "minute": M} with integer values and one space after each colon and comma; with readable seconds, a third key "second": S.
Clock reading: {"hour": 4, "minute": 0}
